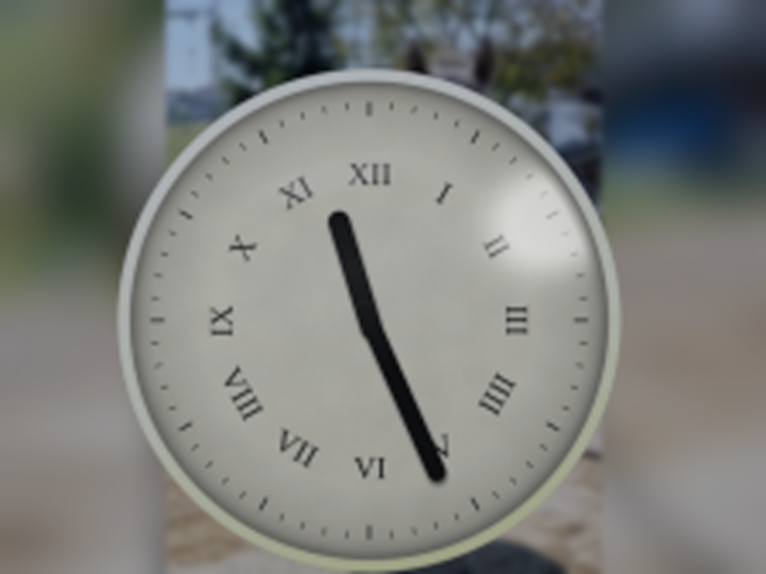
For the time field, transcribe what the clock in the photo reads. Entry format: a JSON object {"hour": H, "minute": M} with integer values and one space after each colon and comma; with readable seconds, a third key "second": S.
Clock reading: {"hour": 11, "minute": 26}
